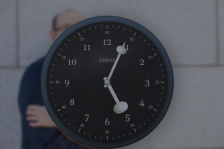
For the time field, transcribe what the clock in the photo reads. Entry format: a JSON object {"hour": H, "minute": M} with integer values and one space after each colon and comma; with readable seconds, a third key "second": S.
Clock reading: {"hour": 5, "minute": 4}
